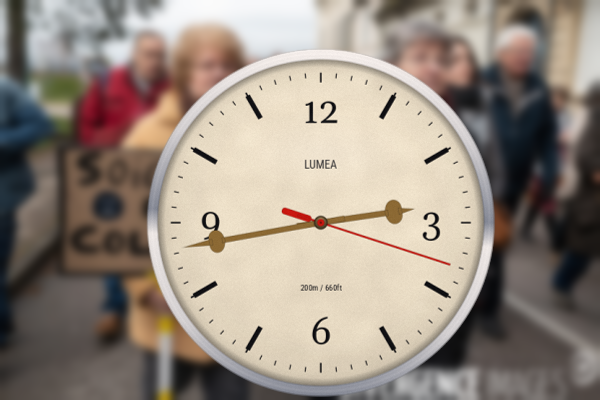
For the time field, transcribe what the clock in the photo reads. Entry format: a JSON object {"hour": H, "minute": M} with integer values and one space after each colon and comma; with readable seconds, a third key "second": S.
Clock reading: {"hour": 2, "minute": 43, "second": 18}
